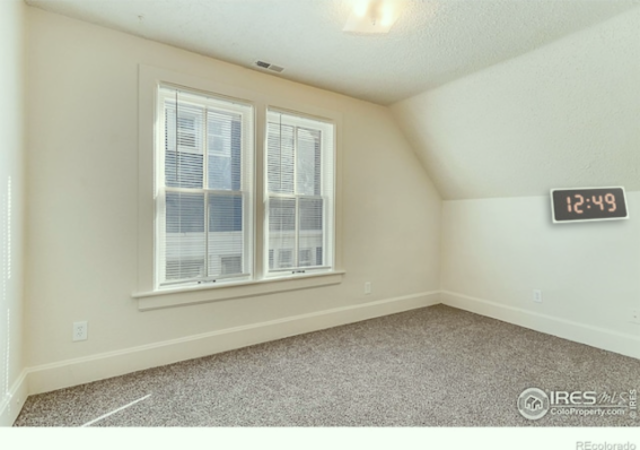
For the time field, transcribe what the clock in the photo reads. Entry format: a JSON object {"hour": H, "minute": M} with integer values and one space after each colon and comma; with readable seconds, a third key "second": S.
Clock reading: {"hour": 12, "minute": 49}
